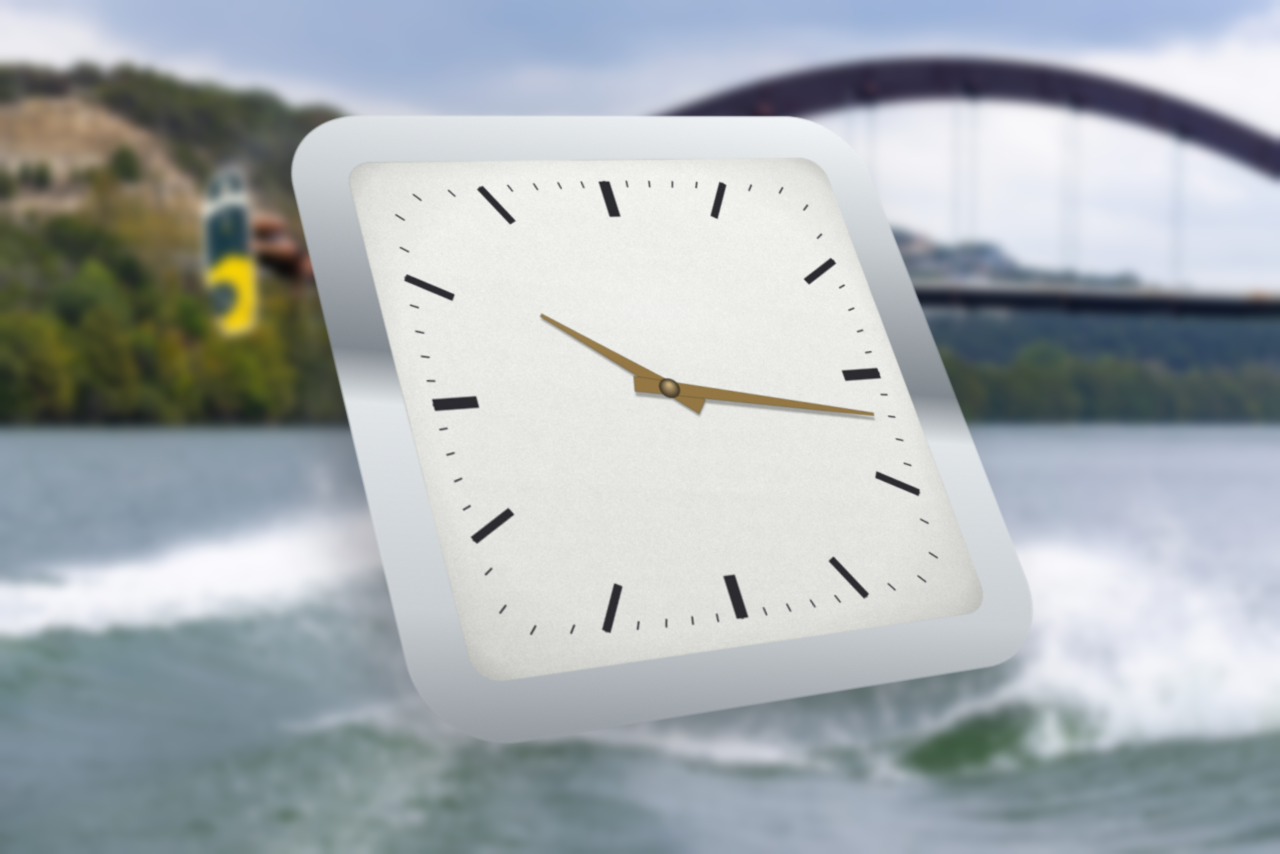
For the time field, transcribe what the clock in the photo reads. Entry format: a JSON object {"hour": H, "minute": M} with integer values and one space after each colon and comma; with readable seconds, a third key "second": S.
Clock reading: {"hour": 10, "minute": 17}
